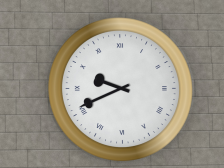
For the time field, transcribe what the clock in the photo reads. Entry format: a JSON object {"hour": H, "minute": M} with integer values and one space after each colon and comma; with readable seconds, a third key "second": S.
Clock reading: {"hour": 9, "minute": 41}
